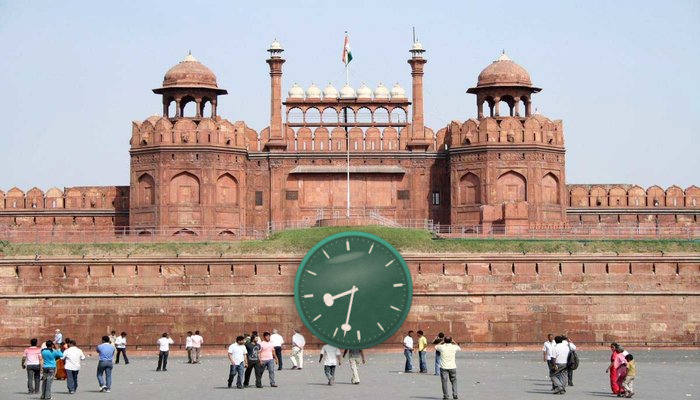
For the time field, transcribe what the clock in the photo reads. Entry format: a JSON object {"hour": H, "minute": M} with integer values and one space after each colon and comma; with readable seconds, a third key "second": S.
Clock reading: {"hour": 8, "minute": 33}
